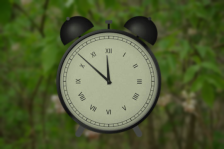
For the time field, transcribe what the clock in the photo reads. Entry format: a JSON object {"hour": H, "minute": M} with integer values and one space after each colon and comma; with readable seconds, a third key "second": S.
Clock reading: {"hour": 11, "minute": 52}
